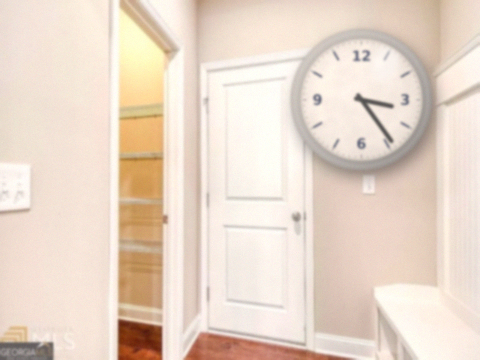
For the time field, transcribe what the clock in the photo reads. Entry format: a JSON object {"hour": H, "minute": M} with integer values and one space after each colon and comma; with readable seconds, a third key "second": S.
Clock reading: {"hour": 3, "minute": 24}
